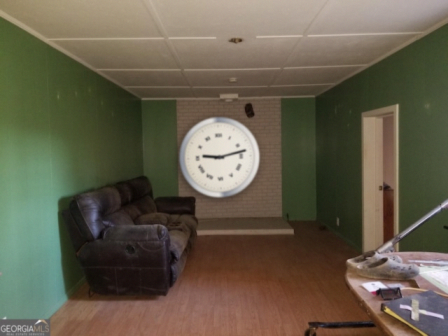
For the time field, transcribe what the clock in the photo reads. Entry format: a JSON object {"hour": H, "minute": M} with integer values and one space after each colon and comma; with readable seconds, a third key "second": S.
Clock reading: {"hour": 9, "minute": 13}
